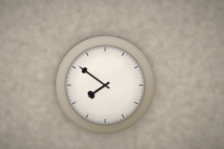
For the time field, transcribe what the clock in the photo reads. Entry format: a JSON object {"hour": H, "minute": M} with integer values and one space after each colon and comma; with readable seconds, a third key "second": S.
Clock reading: {"hour": 7, "minute": 51}
